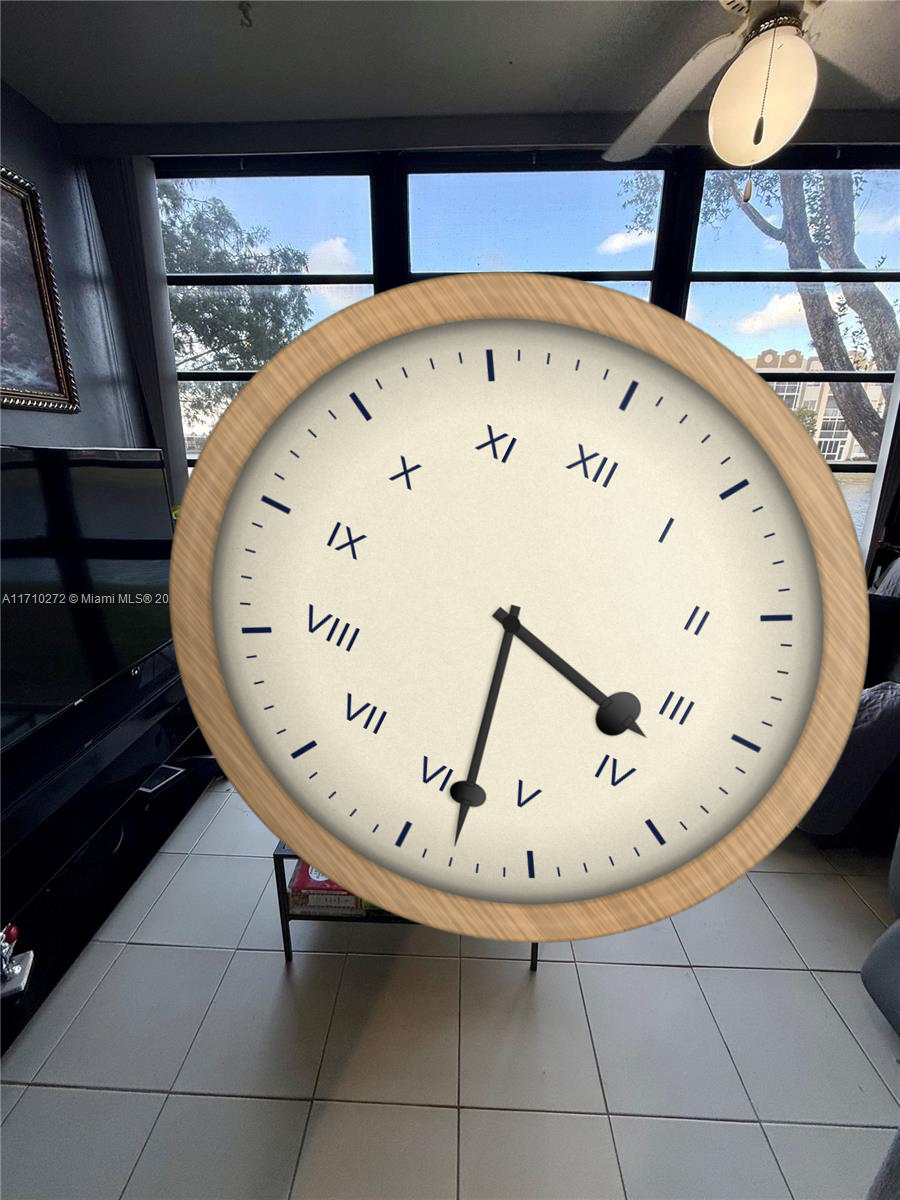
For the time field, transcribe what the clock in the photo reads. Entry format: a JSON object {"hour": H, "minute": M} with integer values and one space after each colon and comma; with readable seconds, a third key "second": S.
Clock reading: {"hour": 3, "minute": 28}
